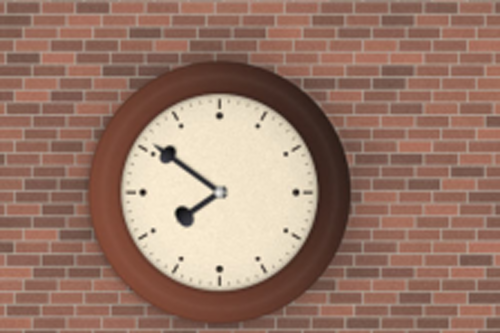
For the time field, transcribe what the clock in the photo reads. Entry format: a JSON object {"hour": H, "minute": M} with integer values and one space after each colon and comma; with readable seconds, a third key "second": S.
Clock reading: {"hour": 7, "minute": 51}
